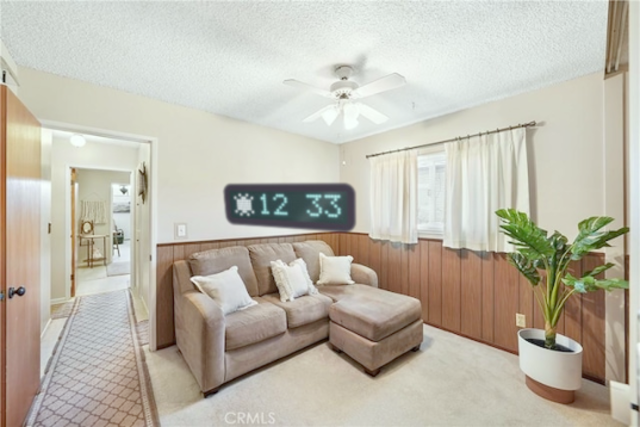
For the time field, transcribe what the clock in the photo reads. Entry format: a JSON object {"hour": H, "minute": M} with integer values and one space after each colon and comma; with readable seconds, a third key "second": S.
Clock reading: {"hour": 12, "minute": 33}
